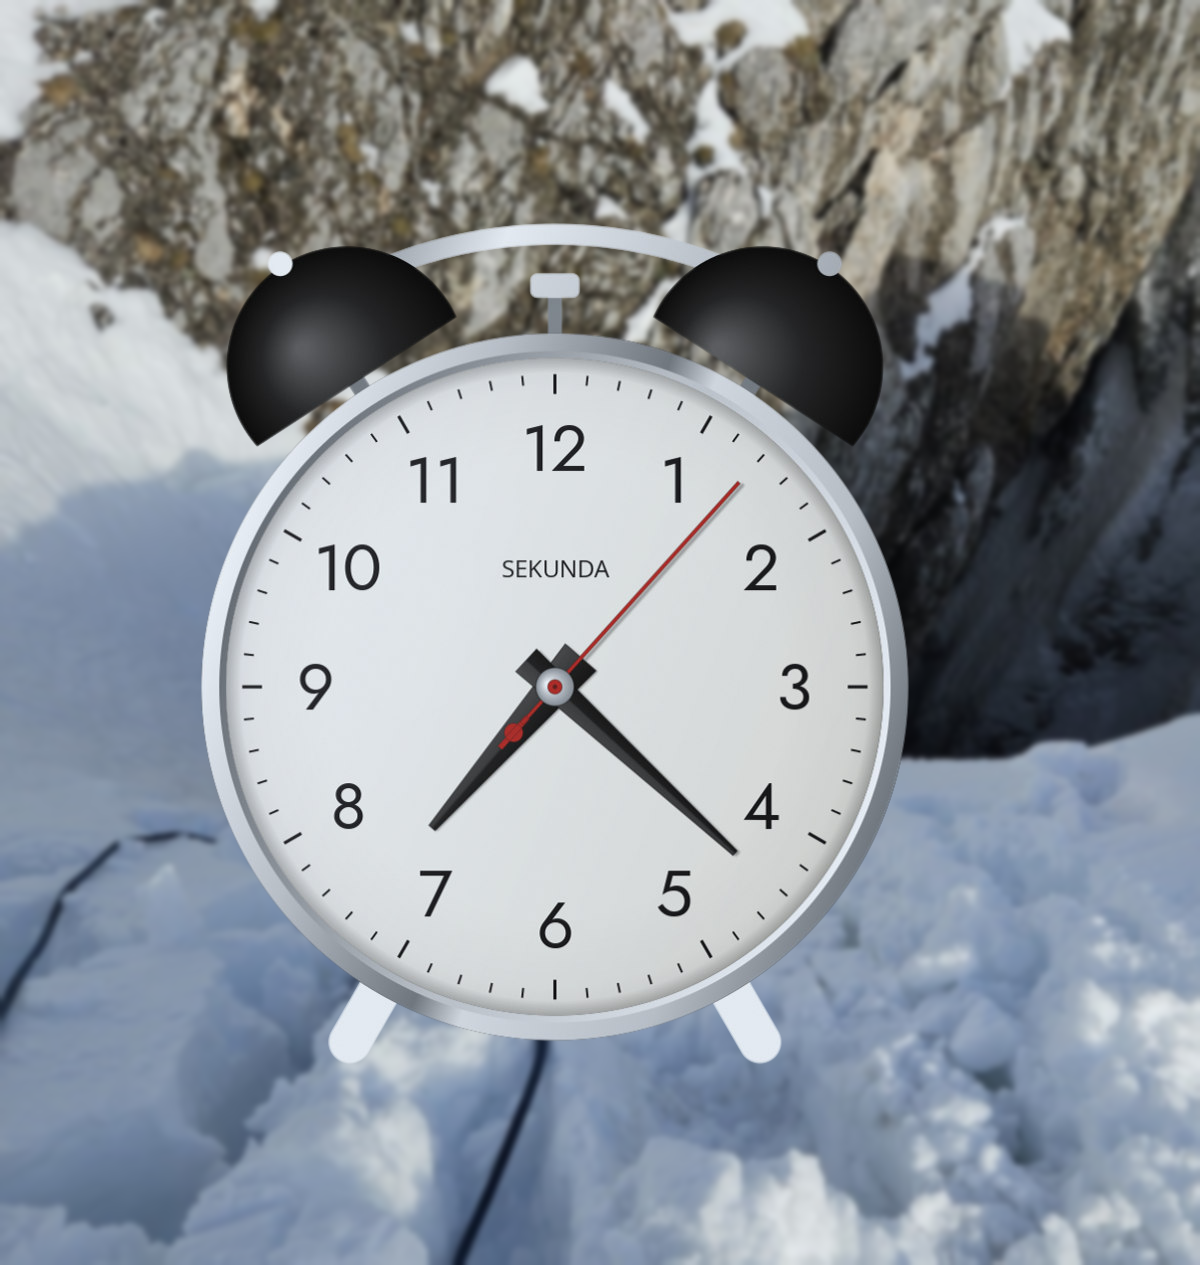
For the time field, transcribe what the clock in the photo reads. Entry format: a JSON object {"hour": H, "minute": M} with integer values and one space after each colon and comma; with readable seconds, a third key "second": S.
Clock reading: {"hour": 7, "minute": 22, "second": 7}
